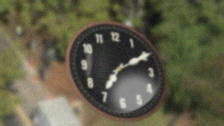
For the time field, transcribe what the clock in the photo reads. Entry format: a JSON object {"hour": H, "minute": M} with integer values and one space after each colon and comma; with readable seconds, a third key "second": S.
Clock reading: {"hour": 7, "minute": 10}
